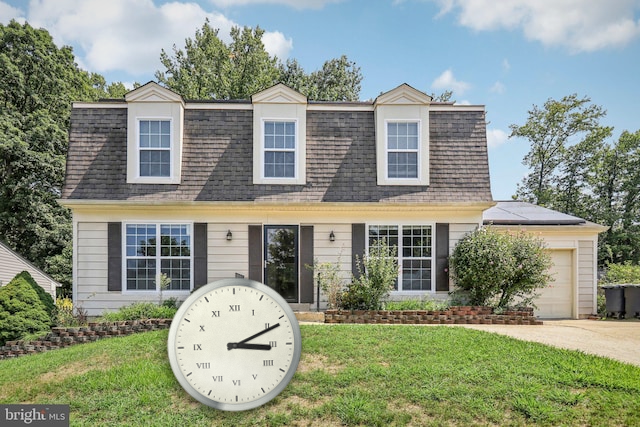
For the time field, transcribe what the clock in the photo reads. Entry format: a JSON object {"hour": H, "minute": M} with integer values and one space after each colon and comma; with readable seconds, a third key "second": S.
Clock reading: {"hour": 3, "minute": 11}
